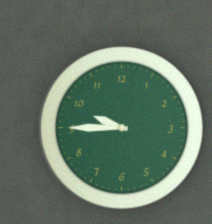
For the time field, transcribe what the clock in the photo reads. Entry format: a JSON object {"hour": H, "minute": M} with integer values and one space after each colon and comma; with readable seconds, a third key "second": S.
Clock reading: {"hour": 9, "minute": 45}
